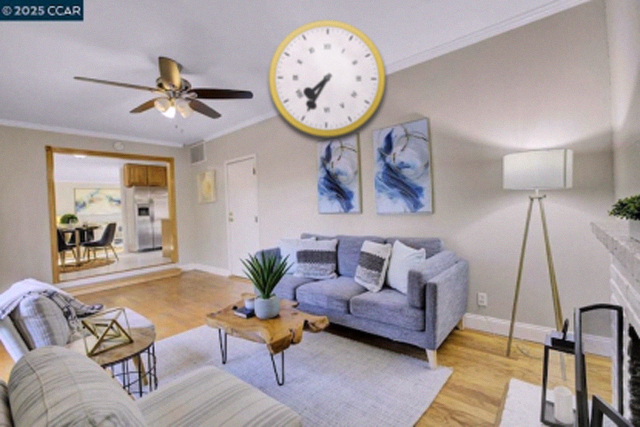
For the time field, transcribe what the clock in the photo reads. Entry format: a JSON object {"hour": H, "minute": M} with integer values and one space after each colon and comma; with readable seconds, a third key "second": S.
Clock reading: {"hour": 7, "minute": 35}
